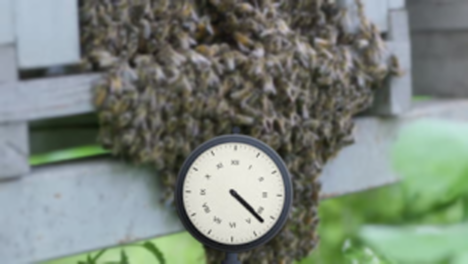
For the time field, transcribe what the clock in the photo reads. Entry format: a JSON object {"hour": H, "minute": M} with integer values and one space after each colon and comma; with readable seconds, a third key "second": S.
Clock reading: {"hour": 4, "minute": 22}
